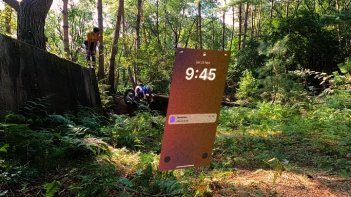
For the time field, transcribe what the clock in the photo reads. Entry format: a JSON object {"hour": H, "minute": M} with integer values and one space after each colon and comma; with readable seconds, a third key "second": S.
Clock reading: {"hour": 9, "minute": 45}
